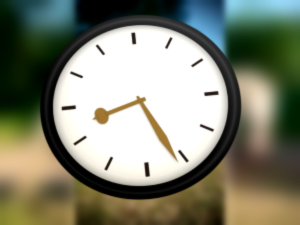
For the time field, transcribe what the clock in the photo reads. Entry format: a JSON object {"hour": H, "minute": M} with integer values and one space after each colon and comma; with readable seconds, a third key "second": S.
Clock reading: {"hour": 8, "minute": 26}
